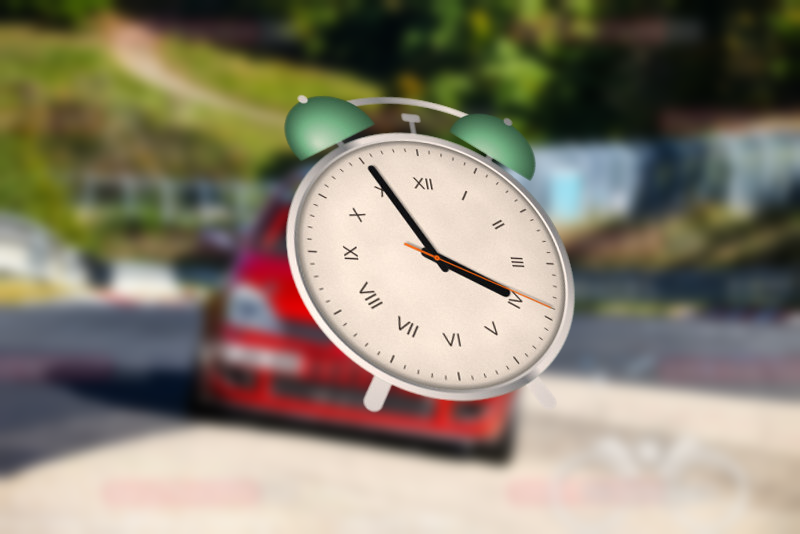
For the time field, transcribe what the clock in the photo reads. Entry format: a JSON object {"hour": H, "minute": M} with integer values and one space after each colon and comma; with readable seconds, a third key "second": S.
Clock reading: {"hour": 3, "minute": 55, "second": 19}
